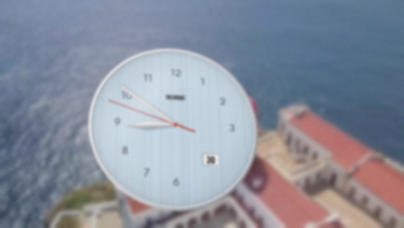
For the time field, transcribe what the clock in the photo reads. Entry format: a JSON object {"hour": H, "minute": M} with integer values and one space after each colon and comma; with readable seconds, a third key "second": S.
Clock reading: {"hour": 8, "minute": 50, "second": 48}
